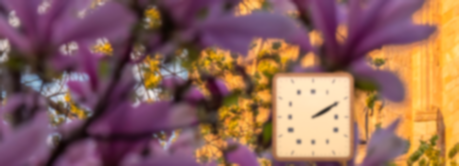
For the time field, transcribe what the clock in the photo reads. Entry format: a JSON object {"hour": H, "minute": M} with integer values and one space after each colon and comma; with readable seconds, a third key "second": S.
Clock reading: {"hour": 2, "minute": 10}
